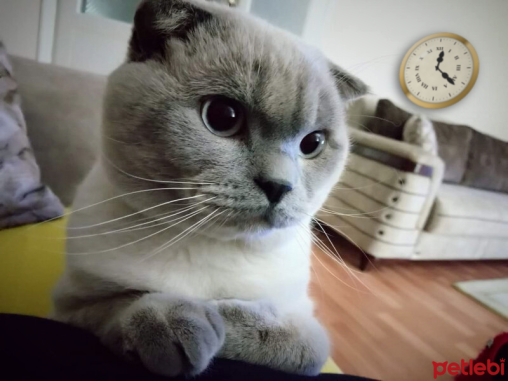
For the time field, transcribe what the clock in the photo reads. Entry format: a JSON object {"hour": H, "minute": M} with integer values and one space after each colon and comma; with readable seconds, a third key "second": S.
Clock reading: {"hour": 12, "minute": 22}
